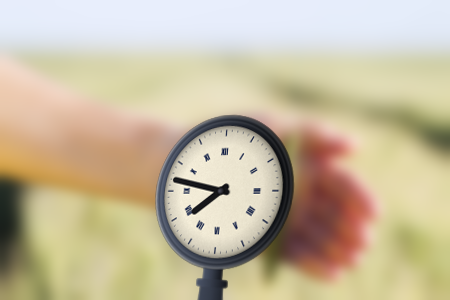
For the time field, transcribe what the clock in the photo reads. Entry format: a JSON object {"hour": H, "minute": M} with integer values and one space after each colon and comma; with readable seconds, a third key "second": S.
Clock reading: {"hour": 7, "minute": 47}
